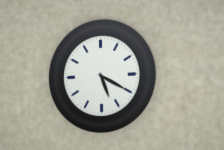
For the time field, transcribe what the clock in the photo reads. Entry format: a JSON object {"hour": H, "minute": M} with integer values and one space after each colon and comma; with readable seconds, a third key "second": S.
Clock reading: {"hour": 5, "minute": 20}
